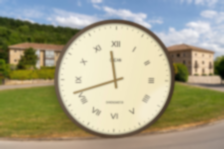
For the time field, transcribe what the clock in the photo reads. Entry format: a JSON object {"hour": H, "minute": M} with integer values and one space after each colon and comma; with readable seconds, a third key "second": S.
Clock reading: {"hour": 11, "minute": 42}
